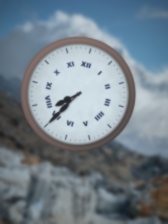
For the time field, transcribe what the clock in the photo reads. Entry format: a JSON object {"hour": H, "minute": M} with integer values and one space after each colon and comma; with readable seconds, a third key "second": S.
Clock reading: {"hour": 7, "minute": 35}
